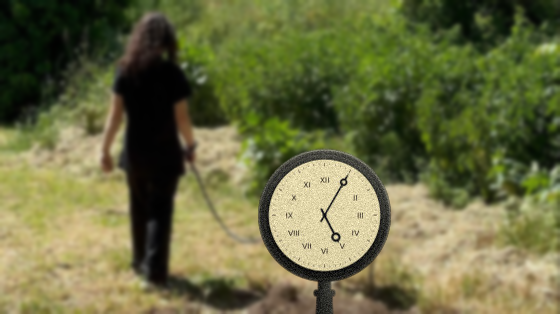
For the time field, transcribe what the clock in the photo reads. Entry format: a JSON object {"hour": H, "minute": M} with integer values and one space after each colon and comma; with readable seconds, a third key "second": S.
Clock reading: {"hour": 5, "minute": 5}
